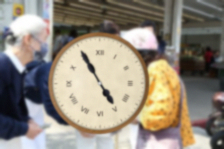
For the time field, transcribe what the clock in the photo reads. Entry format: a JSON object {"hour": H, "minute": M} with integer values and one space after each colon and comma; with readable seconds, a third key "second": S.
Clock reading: {"hour": 4, "minute": 55}
